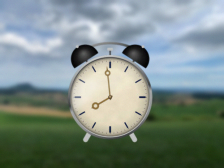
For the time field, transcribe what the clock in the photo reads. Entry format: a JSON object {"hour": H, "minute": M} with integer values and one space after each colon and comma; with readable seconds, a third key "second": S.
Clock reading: {"hour": 7, "minute": 59}
